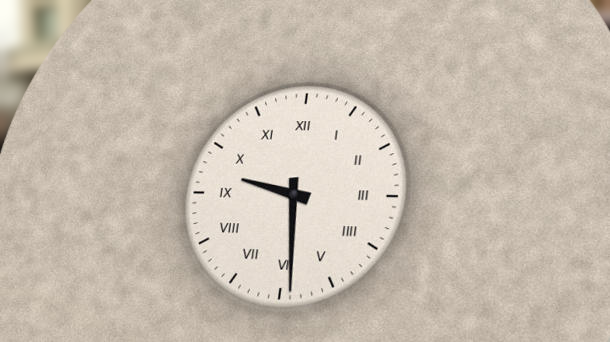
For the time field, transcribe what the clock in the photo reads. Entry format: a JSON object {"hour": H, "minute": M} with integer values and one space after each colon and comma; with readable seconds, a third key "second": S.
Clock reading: {"hour": 9, "minute": 29}
